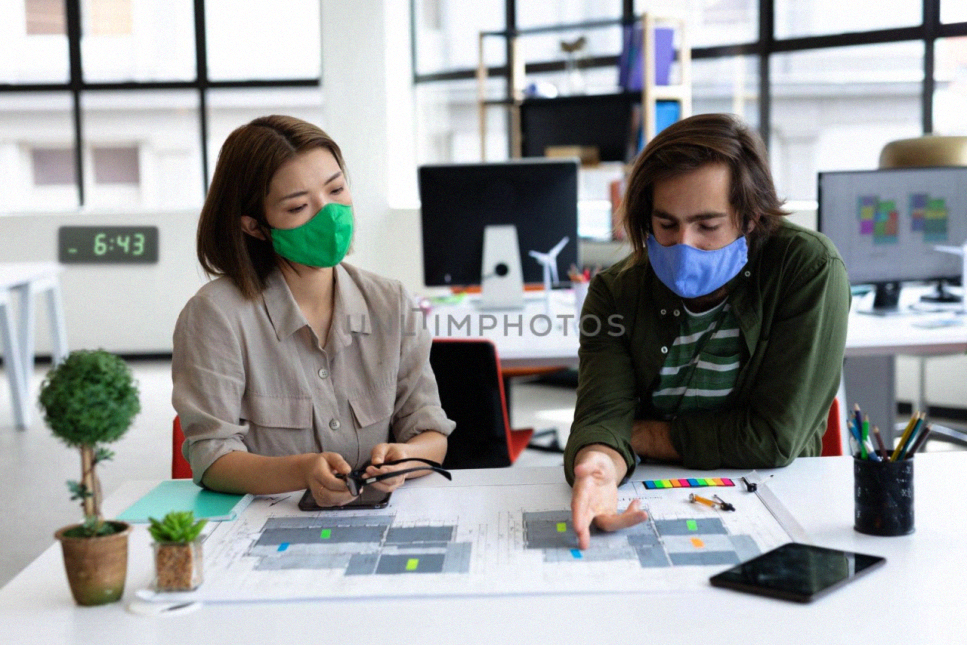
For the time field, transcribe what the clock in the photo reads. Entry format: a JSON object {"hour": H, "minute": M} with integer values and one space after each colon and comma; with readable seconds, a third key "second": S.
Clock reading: {"hour": 6, "minute": 43}
